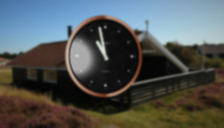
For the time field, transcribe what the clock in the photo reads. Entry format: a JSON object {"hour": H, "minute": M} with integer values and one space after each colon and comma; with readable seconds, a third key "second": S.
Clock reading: {"hour": 10, "minute": 58}
